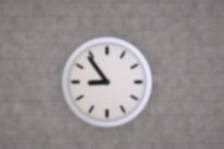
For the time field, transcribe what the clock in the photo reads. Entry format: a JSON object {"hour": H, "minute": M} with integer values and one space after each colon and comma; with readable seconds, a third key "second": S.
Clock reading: {"hour": 8, "minute": 54}
